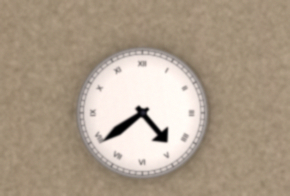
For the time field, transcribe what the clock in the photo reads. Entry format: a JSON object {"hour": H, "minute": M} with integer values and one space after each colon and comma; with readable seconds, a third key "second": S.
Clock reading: {"hour": 4, "minute": 39}
